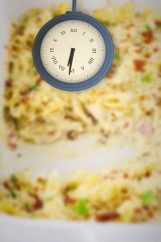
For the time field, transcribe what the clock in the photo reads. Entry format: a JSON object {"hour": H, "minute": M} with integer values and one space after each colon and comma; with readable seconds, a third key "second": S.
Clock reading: {"hour": 6, "minute": 31}
